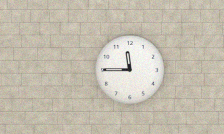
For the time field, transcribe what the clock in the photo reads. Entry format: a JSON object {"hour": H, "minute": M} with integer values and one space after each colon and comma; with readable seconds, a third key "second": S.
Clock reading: {"hour": 11, "minute": 45}
